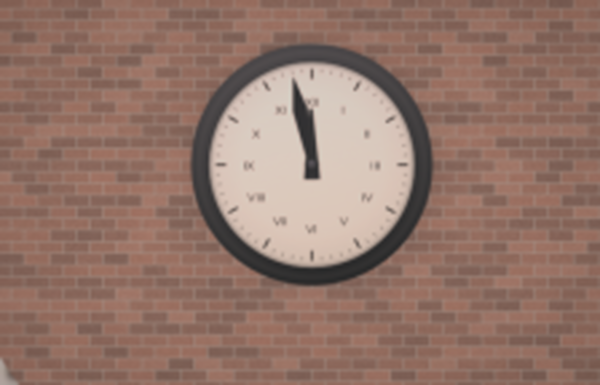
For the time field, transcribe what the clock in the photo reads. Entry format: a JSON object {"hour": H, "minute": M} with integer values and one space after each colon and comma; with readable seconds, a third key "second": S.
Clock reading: {"hour": 11, "minute": 58}
